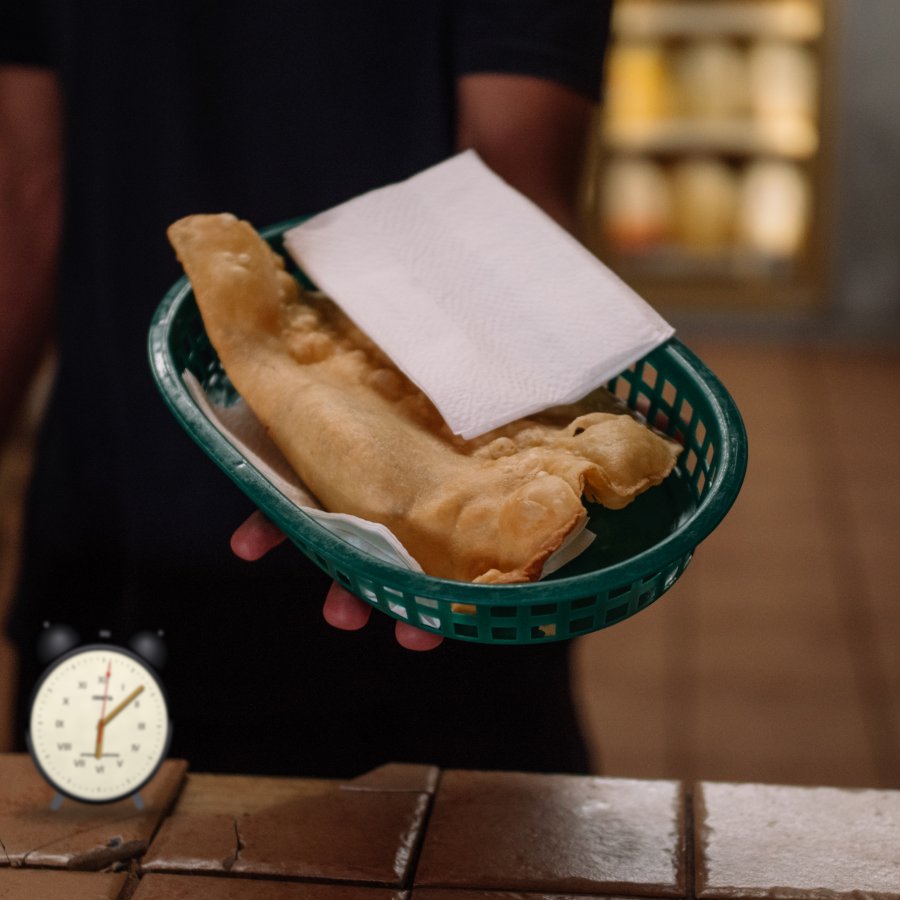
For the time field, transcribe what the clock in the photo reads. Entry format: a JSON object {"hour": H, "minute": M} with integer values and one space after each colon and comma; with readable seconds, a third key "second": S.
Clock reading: {"hour": 6, "minute": 8, "second": 1}
